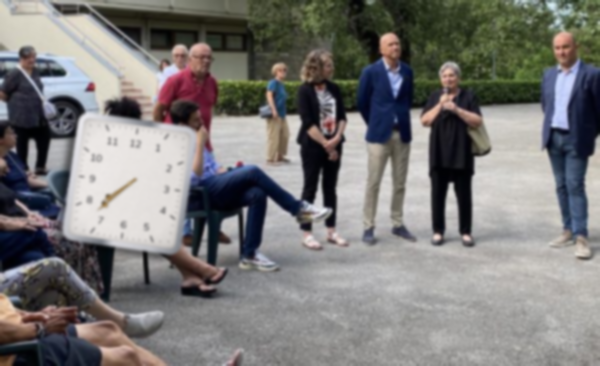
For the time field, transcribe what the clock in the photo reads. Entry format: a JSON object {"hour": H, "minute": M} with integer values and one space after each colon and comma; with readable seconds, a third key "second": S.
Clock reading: {"hour": 7, "minute": 37}
